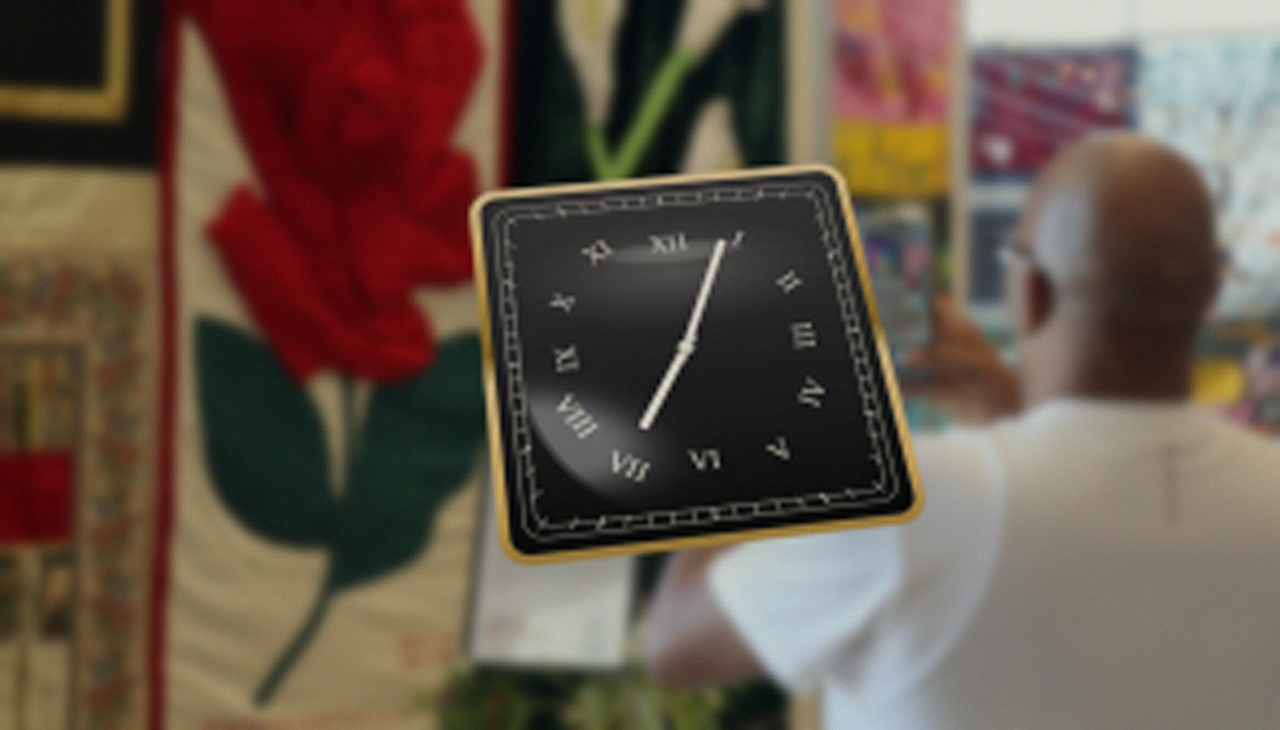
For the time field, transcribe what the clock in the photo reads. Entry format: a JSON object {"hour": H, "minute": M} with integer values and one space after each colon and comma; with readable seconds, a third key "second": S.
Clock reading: {"hour": 7, "minute": 4}
